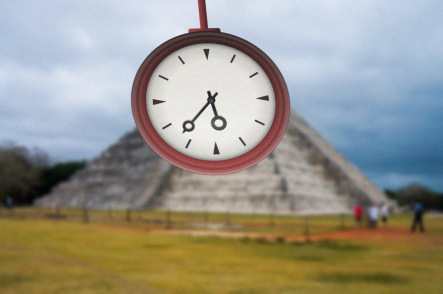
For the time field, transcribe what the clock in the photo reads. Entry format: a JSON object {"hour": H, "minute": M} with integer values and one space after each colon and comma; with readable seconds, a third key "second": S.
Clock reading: {"hour": 5, "minute": 37}
